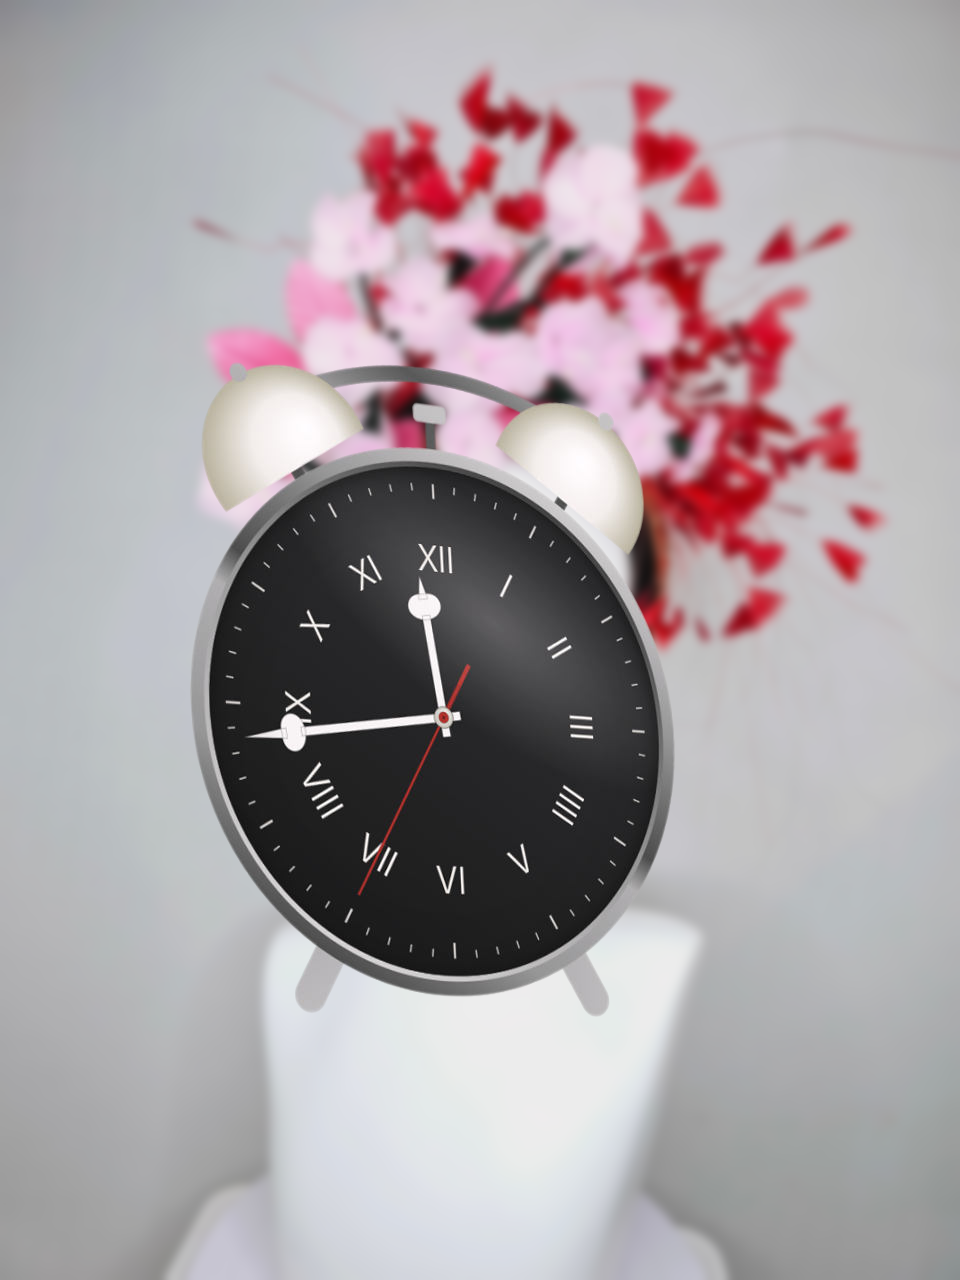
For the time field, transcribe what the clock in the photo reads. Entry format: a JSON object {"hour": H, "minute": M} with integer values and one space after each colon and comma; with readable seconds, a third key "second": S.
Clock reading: {"hour": 11, "minute": 43, "second": 35}
